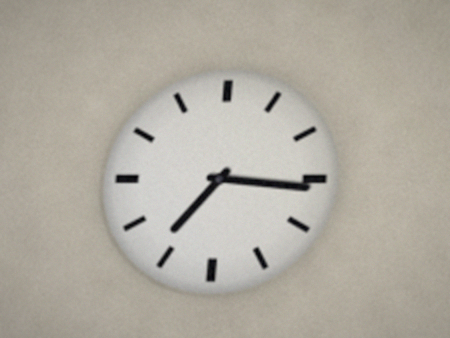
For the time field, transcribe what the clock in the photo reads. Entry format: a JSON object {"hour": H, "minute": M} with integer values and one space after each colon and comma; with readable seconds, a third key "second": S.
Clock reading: {"hour": 7, "minute": 16}
